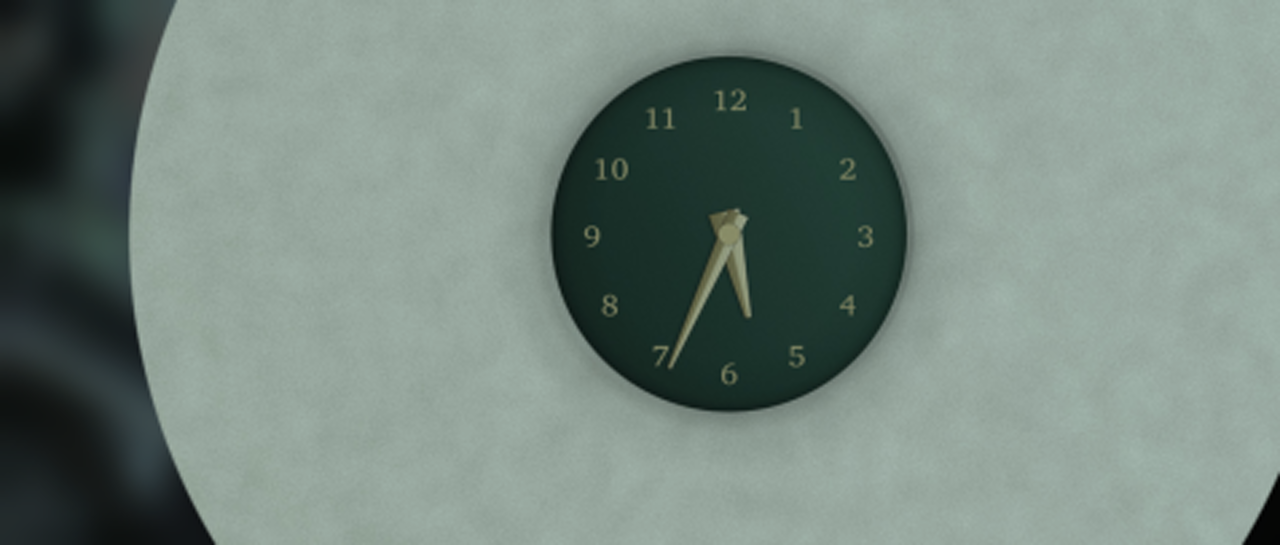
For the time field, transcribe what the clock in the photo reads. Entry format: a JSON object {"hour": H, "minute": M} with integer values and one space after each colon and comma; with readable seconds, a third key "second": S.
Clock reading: {"hour": 5, "minute": 34}
